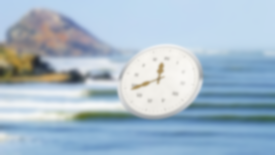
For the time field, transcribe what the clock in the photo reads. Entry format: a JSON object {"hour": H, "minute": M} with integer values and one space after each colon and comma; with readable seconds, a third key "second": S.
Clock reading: {"hour": 11, "minute": 39}
